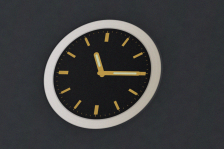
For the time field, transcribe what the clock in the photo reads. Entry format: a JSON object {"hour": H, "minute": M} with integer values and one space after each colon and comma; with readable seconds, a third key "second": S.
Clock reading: {"hour": 11, "minute": 15}
